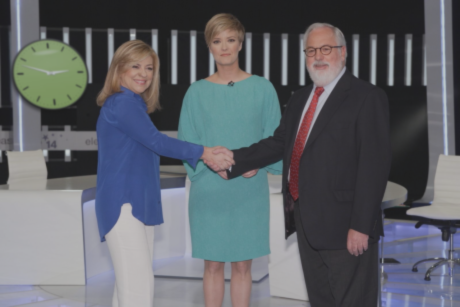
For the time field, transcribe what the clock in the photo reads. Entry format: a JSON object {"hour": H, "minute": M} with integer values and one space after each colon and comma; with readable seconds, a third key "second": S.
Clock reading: {"hour": 2, "minute": 48}
